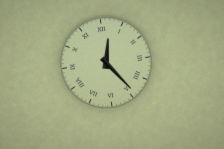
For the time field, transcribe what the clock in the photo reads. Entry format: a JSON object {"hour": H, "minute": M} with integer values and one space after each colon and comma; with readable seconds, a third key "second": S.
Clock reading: {"hour": 12, "minute": 24}
